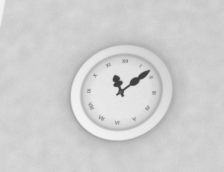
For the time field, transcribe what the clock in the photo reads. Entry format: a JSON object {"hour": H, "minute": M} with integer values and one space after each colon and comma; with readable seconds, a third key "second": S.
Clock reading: {"hour": 11, "minute": 8}
